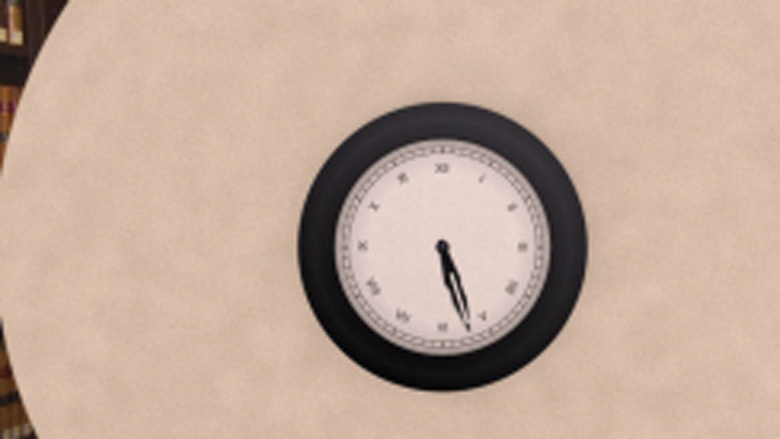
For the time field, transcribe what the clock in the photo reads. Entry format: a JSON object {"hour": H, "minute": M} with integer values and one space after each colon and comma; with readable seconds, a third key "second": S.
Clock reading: {"hour": 5, "minute": 27}
